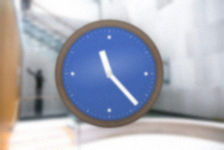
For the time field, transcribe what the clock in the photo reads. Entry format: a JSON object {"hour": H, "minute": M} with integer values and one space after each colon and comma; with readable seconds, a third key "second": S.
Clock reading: {"hour": 11, "minute": 23}
